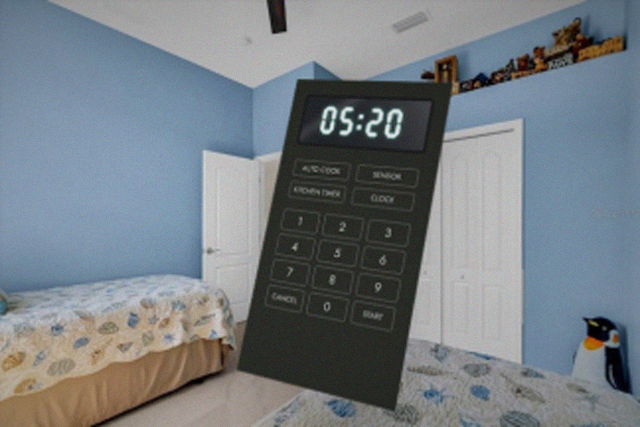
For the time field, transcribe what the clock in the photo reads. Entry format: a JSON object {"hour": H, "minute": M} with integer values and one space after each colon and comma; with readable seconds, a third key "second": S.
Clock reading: {"hour": 5, "minute": 20}
